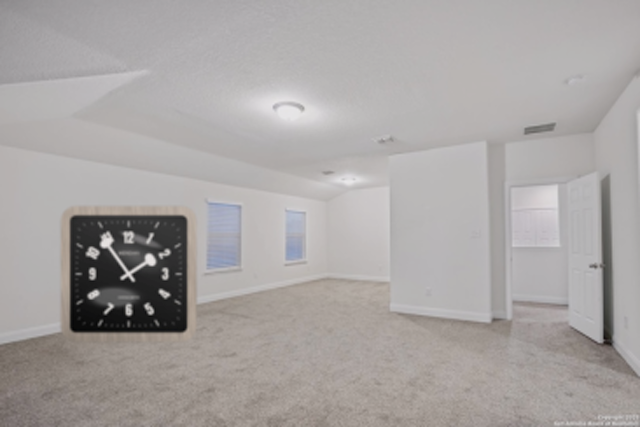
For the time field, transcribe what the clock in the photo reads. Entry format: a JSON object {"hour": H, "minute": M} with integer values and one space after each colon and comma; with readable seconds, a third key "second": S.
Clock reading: {"hour": 1, "minute": 54}
